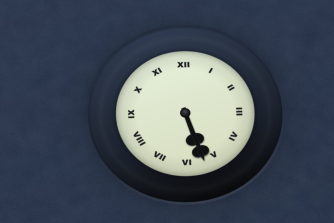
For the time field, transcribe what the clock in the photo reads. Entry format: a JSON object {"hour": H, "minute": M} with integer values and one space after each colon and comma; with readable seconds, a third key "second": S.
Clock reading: {"hour": 5, "minute": 27}
